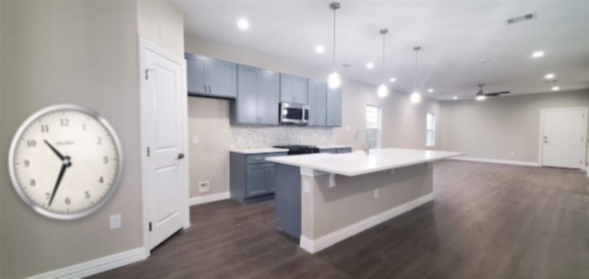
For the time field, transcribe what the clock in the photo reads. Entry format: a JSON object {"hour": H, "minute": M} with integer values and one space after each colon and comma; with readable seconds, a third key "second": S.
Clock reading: {"hour": 10, "minute": 34}
